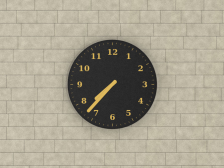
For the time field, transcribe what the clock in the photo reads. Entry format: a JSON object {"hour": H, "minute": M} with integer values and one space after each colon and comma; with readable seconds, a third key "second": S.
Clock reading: {"hour": 7, "minute": 37}
